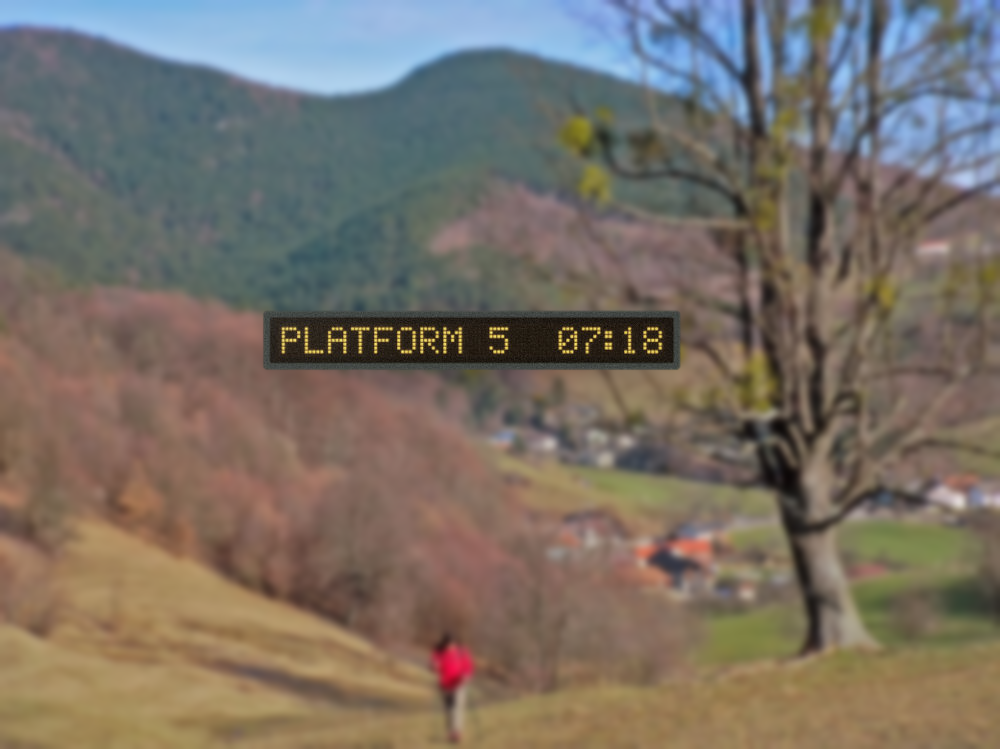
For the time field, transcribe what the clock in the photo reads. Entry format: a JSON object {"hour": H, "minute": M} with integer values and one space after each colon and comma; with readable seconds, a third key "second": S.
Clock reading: {"hour": 7, "minute": 18}
